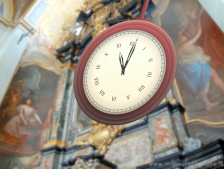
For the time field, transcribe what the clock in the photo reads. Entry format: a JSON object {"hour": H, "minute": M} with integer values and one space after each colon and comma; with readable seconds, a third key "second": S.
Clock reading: {"hour": 11, "minute": 1}
